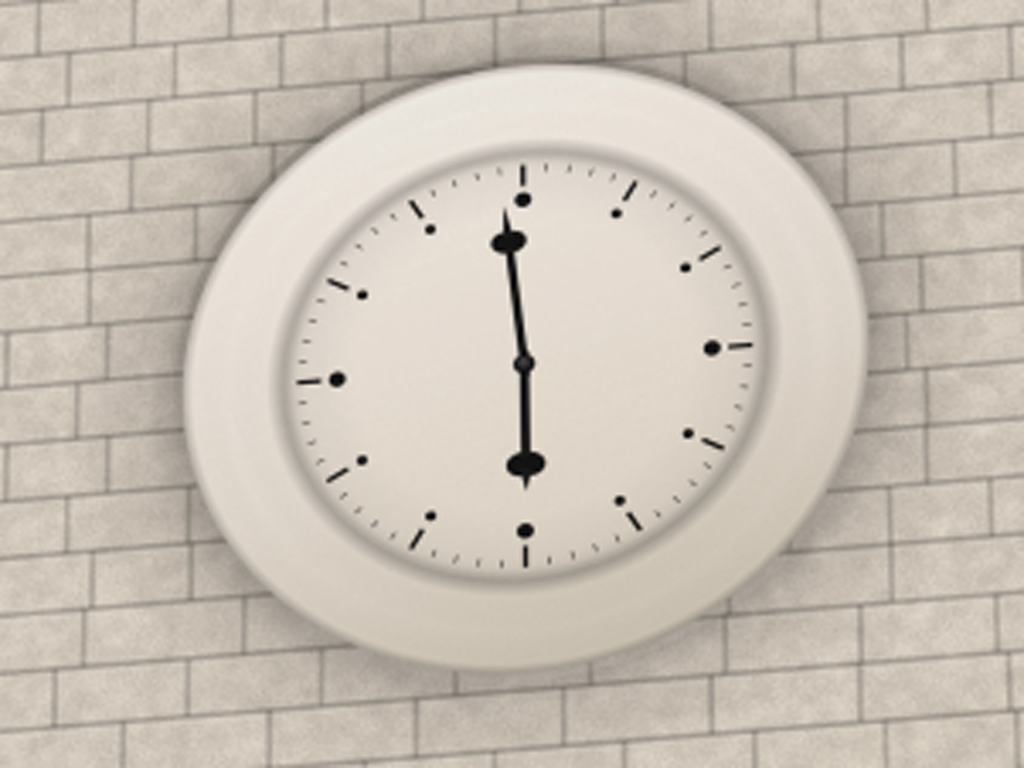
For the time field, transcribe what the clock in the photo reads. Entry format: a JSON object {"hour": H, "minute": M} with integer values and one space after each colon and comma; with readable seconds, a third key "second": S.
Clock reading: {"hour": 5, "minute": 59}
